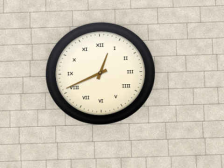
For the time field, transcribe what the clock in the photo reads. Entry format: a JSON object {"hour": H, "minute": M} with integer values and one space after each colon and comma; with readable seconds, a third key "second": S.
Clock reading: {"hour": 12, "minute": 41}
